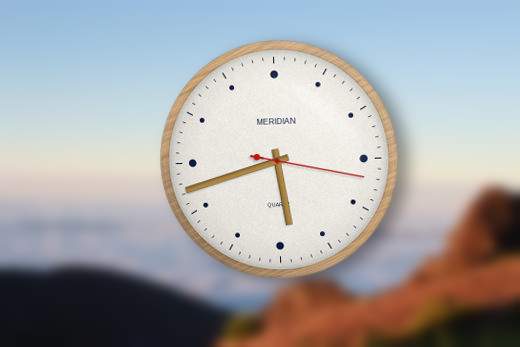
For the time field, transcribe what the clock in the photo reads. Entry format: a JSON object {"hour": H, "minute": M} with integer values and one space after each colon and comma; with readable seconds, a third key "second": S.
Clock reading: {"hour": 5, "minute": 42, "second": 17}
